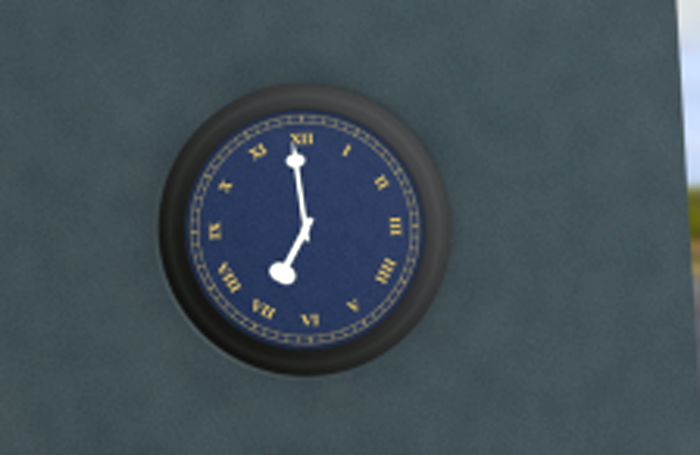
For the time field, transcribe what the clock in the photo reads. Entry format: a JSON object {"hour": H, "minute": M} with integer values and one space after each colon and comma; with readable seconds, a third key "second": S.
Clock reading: {"hour": 6, "minute": 59}
